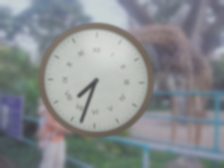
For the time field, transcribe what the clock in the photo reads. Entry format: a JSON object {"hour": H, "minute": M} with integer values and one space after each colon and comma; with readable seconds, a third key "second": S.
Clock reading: {"hour": 7, "minute": 33}
